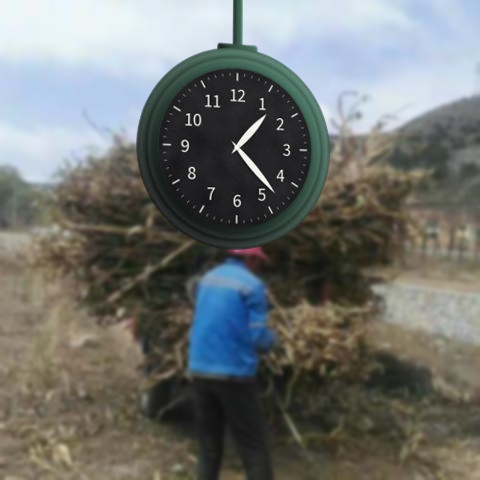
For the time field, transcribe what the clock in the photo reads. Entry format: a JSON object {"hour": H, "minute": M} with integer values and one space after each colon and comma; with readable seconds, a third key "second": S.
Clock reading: {"hour": 1, "minute": 23}
